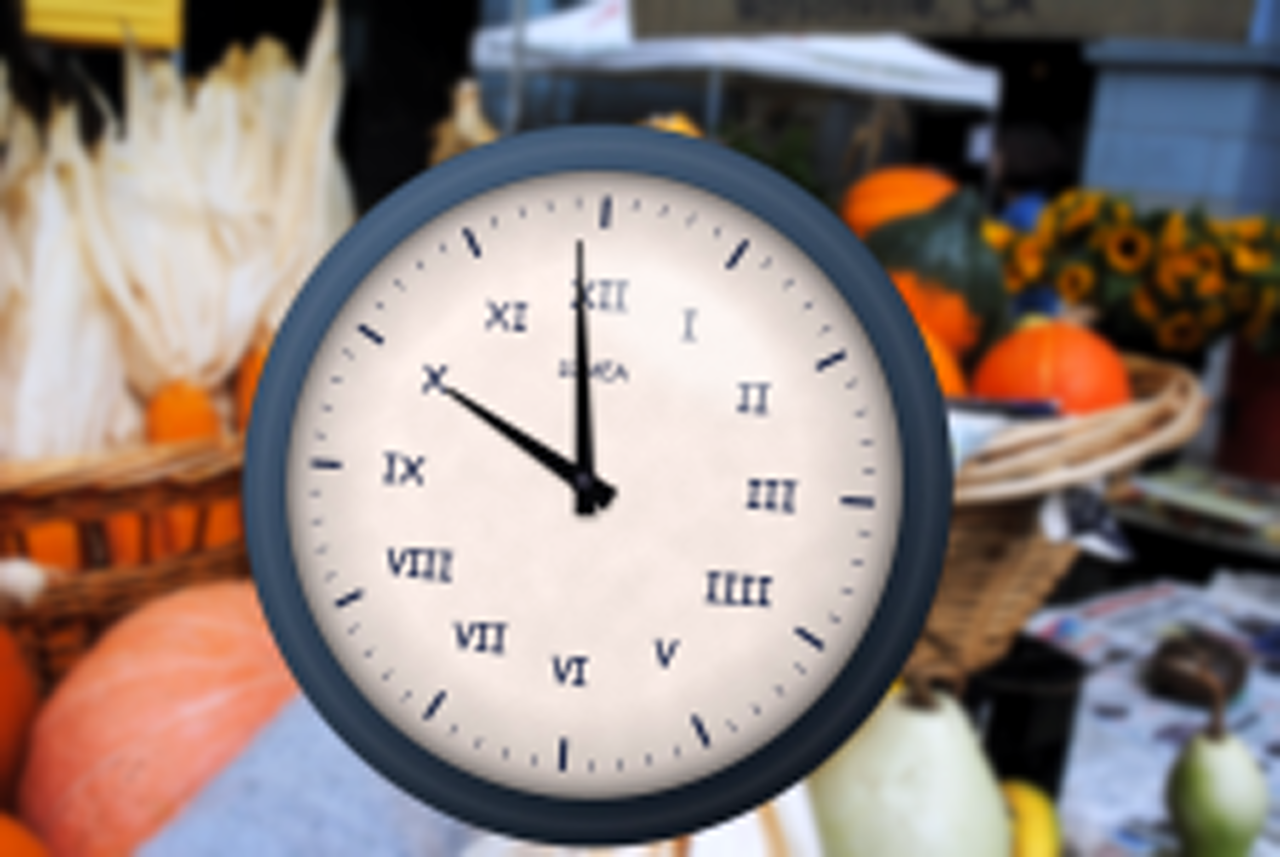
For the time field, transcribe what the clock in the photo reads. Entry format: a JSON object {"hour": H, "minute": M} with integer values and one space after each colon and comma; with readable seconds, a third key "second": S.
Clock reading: {"hour": 9, "minute": 59}
